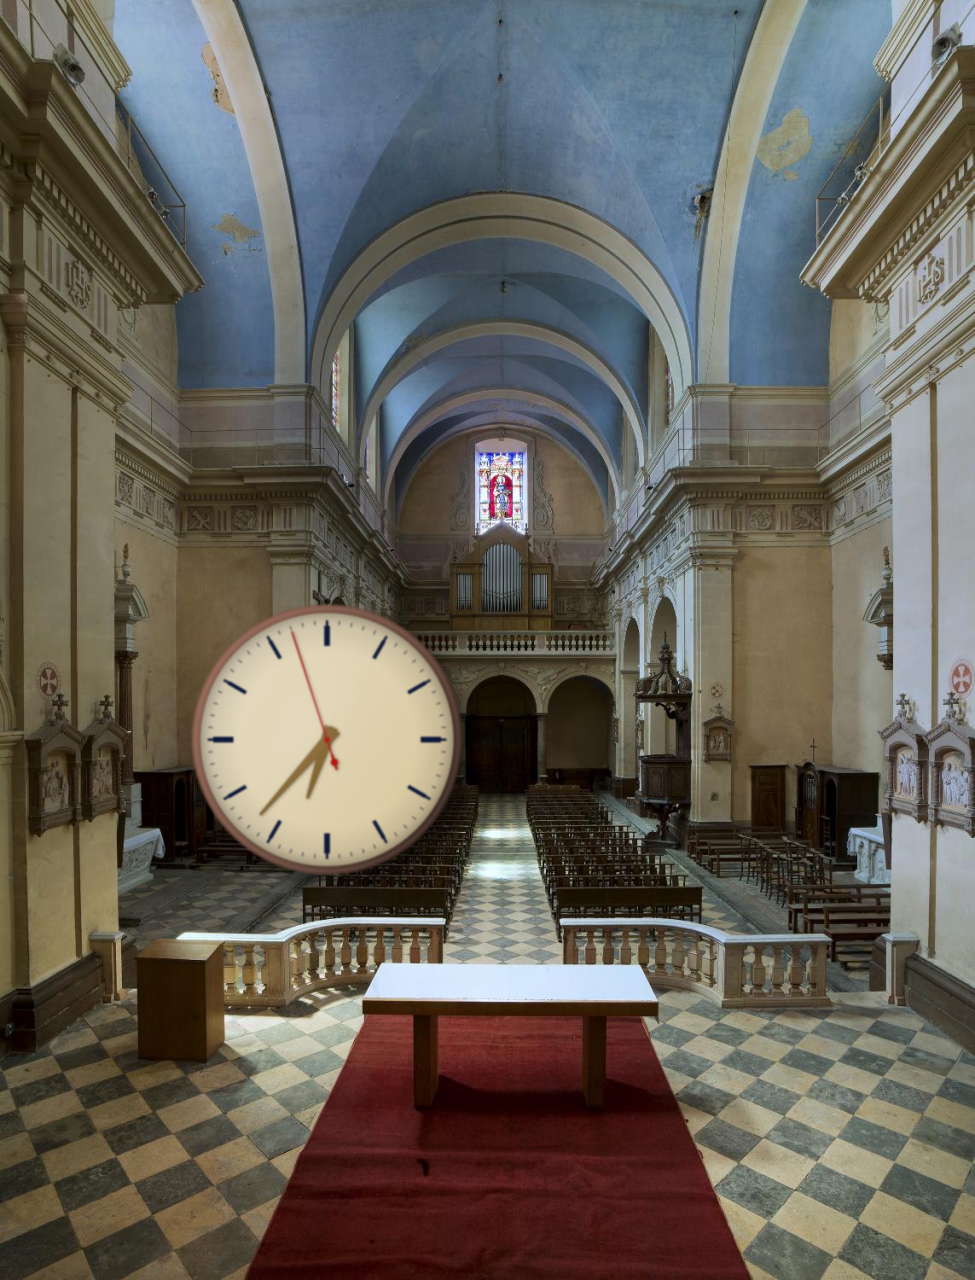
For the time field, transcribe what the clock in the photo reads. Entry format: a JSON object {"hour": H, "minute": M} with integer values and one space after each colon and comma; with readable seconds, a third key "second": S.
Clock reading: {"hour": 6, "minute": 36, "second": 57}
